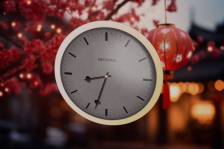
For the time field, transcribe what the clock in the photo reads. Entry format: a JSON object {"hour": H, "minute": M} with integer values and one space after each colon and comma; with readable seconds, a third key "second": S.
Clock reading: {"hour": 8, "minute": 33}
